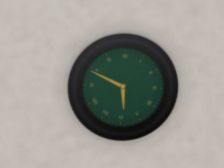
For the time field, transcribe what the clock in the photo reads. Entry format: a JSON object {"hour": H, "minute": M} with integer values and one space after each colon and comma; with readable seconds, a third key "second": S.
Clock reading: {"hour": 5, "minute": 49}
